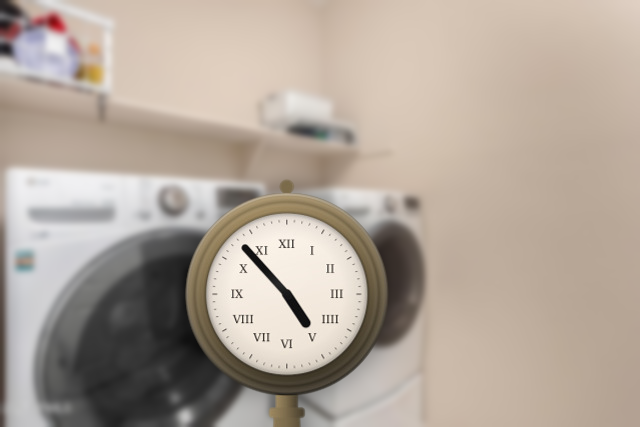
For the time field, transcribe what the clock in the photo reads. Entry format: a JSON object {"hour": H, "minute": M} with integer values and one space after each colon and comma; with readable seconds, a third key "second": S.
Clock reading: {"hour": 4, "minute": 53}
